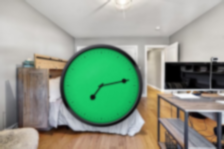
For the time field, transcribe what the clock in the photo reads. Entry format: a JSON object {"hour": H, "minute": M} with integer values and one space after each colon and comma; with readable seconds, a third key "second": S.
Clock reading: {"hour": 7, "minute": 13}
